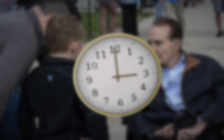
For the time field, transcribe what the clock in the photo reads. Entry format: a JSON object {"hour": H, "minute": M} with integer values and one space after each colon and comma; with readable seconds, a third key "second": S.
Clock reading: {"hour": 3, "minute": 0}
